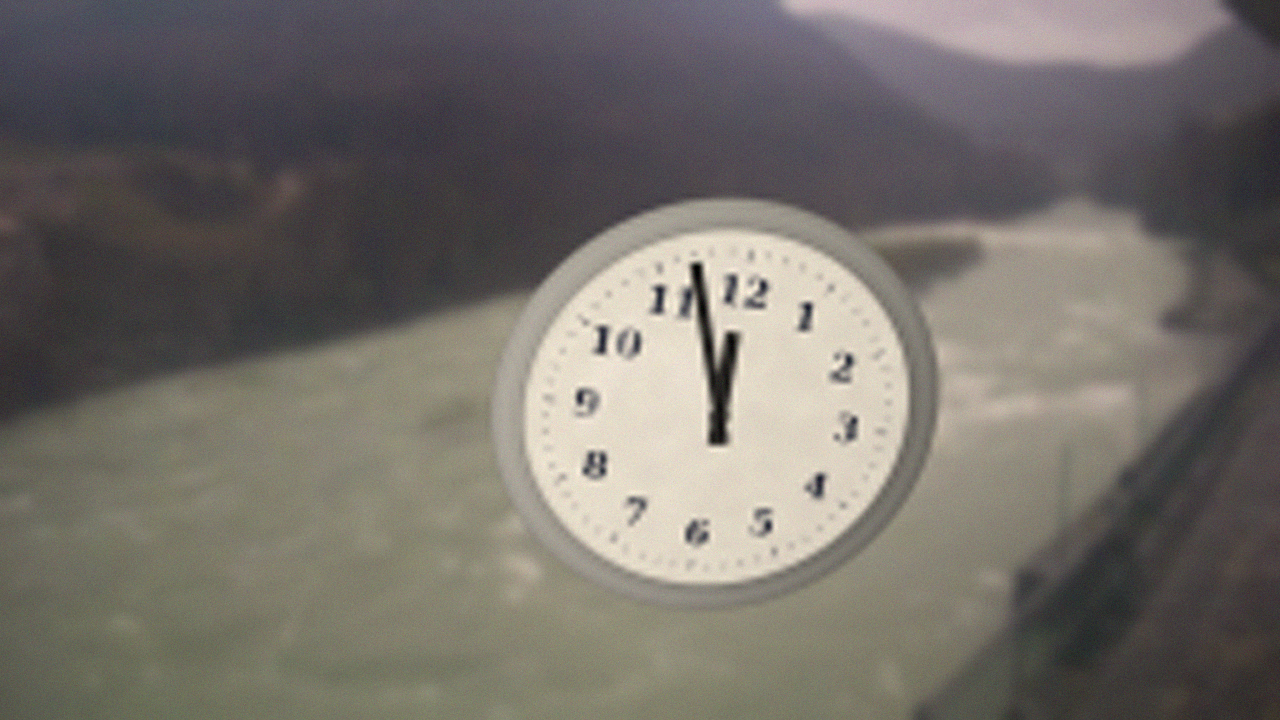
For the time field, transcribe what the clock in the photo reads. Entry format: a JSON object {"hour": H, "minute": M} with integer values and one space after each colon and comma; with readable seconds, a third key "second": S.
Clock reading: {"hour": 11, "minute": 57}
